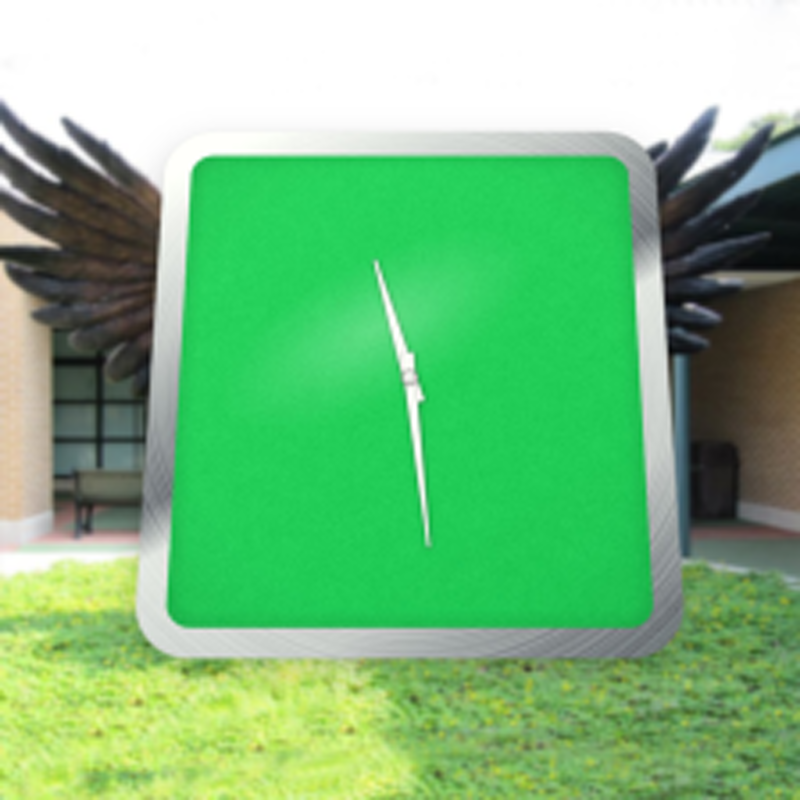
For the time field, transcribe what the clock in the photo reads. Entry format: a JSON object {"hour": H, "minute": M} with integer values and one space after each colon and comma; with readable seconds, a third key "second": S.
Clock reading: {"hour": 11, "minute": 29}
